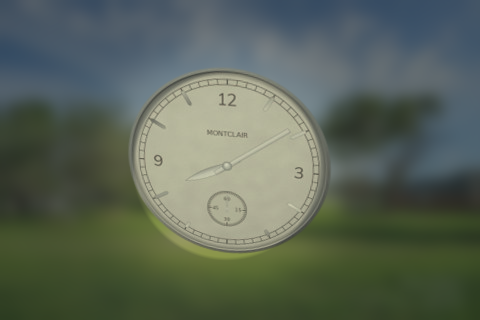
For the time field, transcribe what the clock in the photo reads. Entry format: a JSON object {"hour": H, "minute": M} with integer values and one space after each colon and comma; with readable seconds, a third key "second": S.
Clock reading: {"hour": 8, "minute": 9}
